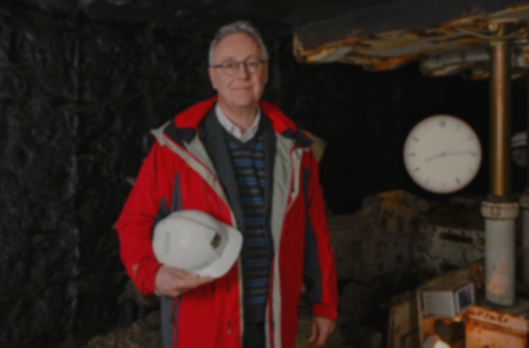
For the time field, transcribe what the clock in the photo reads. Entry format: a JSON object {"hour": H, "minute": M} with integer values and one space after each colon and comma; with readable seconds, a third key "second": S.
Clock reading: {"hour": 8, "minute": 14}
